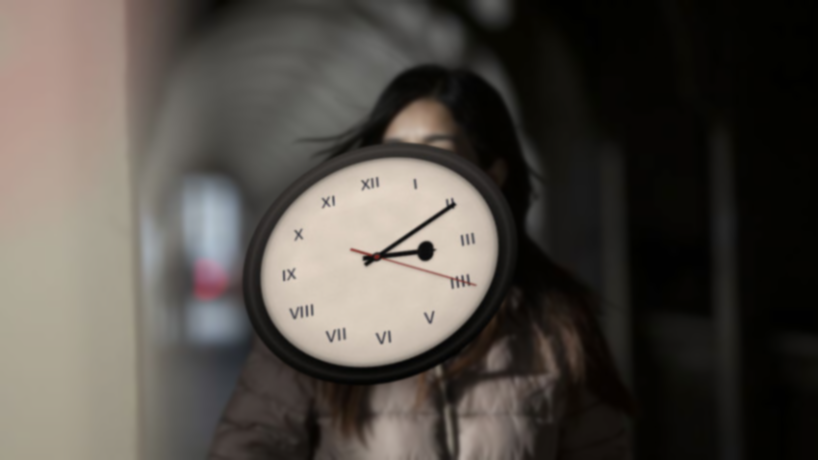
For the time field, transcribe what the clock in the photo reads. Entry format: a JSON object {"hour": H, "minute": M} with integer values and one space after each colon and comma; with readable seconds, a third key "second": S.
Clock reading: {"hour": 3, "minute": 10, "second": 20}
